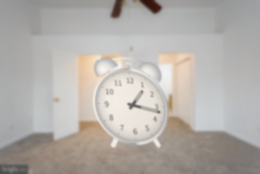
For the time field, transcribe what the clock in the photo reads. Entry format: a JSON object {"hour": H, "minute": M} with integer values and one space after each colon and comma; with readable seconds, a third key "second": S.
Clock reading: {"hour": 1, "minute": 17}
